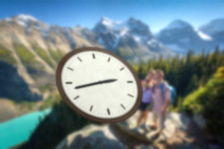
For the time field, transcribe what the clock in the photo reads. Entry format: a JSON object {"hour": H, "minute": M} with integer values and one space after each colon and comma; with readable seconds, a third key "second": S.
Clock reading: {"hour": 2, "minute": 43}
